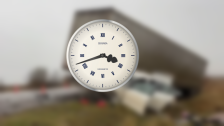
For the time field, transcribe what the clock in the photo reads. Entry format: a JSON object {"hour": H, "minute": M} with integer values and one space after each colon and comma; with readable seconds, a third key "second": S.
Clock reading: {"hour": 3, "minute": 42}
